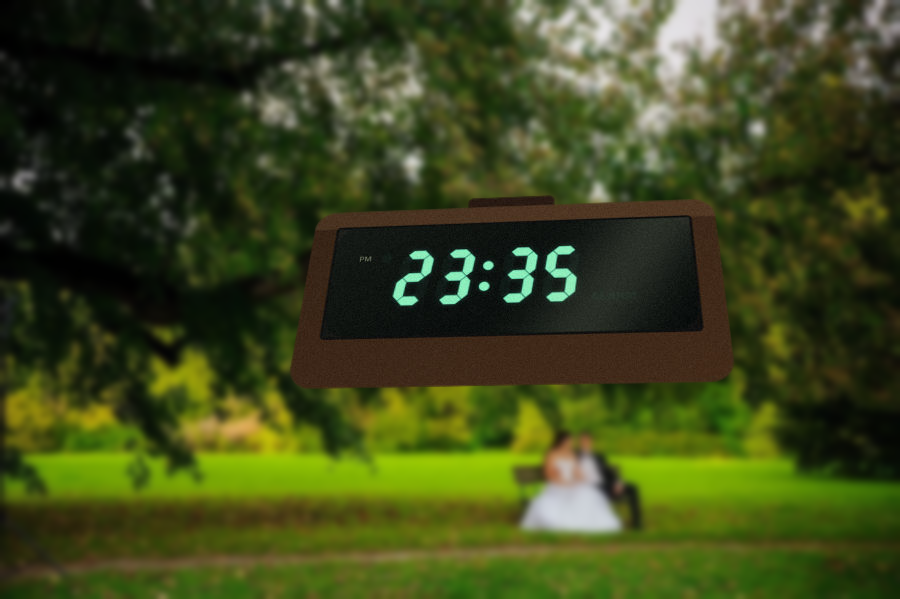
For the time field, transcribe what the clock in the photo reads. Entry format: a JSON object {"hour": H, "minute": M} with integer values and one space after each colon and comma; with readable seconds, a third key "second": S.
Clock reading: {"hour": 23, "minute": 35}
